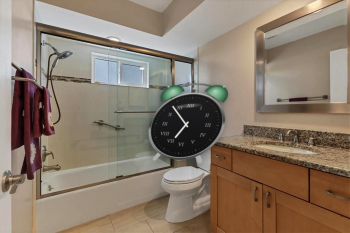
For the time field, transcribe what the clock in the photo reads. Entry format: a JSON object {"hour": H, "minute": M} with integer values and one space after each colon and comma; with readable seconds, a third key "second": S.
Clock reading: {"hour": 6, "minute": 53}
